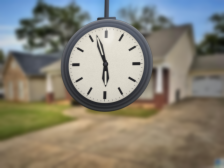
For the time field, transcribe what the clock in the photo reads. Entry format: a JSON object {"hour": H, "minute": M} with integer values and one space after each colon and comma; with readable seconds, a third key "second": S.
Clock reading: {"hour": 5, "minute": 57}
